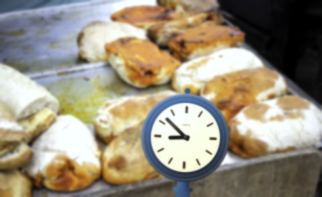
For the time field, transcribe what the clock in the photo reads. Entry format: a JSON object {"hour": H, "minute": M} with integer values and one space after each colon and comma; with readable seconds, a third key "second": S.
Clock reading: {"hour": 8, "minute": 52}
